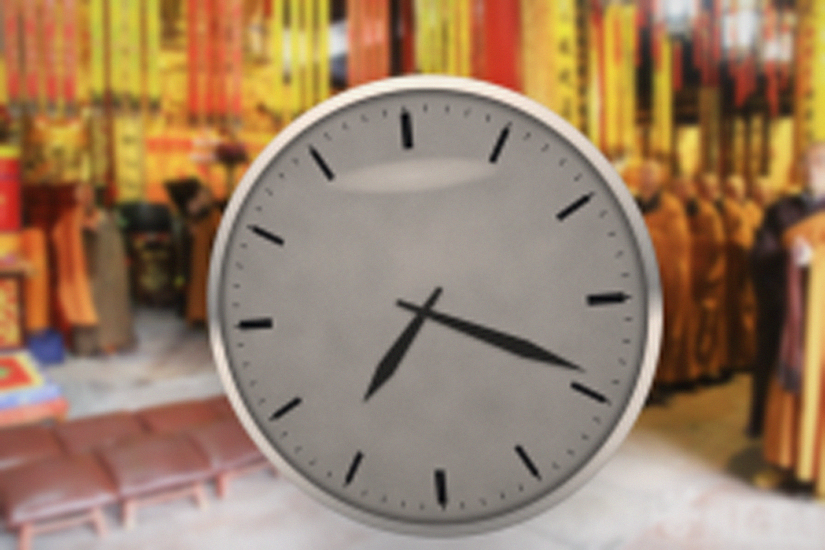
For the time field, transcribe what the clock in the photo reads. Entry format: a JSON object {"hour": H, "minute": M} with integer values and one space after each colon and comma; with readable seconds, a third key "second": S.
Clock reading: {"hour": 7, "minute": 19}
